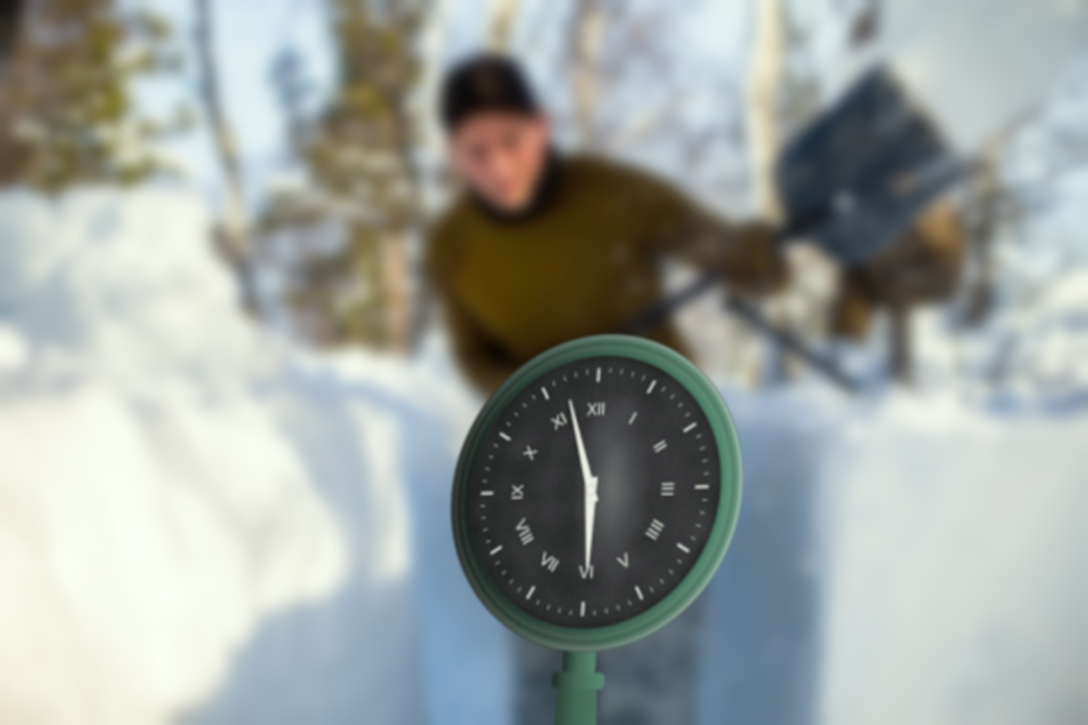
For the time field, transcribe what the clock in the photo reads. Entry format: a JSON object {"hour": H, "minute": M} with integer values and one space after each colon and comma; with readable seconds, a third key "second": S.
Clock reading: {"hour": 5, "minute": 57}
